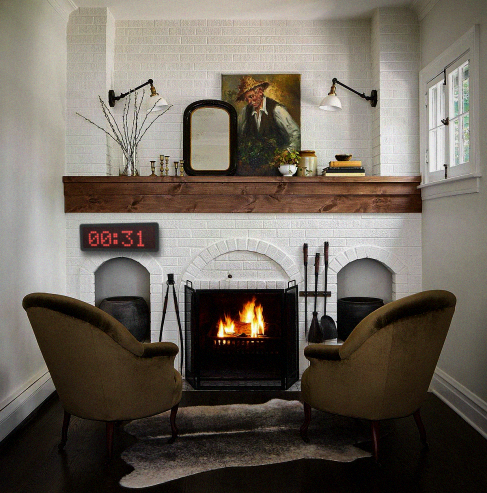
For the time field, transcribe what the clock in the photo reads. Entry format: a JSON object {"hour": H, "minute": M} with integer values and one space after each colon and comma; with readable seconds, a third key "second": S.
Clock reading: {"hour": 0, "minute": 31}
